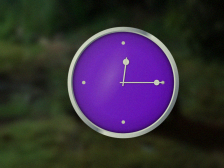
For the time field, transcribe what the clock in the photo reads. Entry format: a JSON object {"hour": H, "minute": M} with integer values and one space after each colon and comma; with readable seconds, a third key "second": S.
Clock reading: {"hour": 12, "minute": 15}
